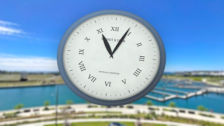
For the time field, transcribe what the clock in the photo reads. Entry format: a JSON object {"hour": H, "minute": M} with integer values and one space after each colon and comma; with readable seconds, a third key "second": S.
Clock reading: {"hour": 11, "minute": 4}
